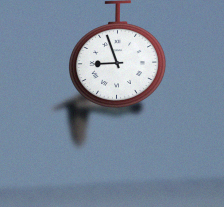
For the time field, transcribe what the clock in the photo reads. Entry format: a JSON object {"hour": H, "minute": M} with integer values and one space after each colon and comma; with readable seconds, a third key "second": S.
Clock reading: {"hour": 8, "minute": 57}
